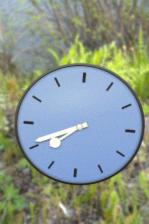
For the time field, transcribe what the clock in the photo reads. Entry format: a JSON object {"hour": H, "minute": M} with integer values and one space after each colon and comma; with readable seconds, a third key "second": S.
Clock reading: {"hour": 7, "minute": 41}
